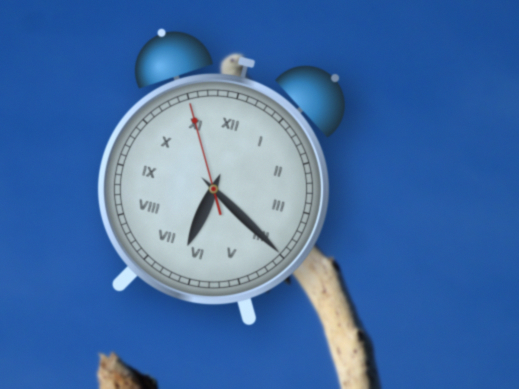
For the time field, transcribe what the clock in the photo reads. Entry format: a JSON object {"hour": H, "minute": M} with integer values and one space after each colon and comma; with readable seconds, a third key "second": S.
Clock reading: {"hour": 6, "minute": 19, "second": 55}
